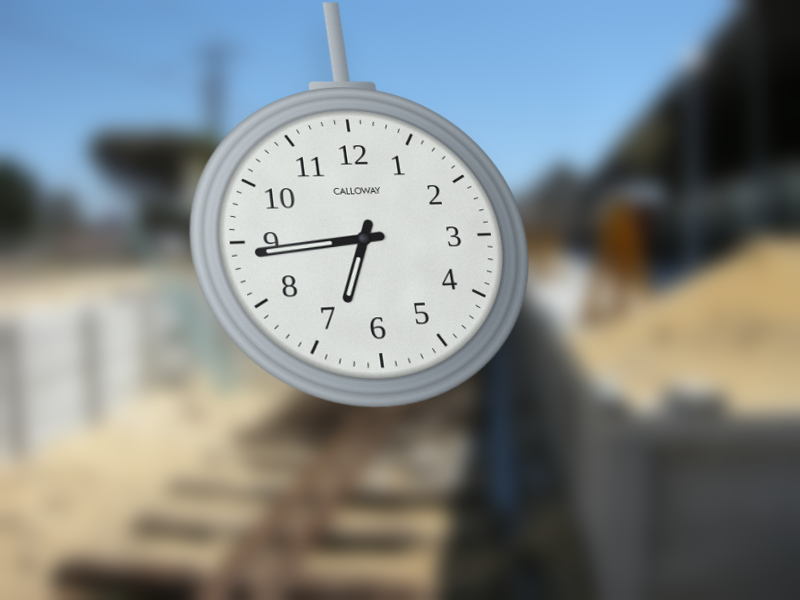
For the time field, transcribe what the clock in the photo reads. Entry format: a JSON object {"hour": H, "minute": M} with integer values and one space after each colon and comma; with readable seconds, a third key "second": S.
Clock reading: {"hour": 6, "minute": 44}
